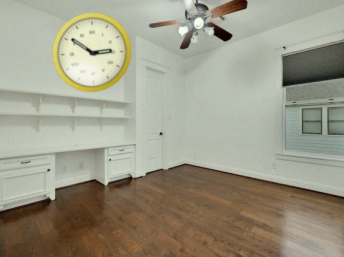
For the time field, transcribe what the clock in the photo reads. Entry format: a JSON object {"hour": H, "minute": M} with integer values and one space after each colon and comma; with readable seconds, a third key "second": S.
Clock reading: {"hour": 2, "minute": 51}
